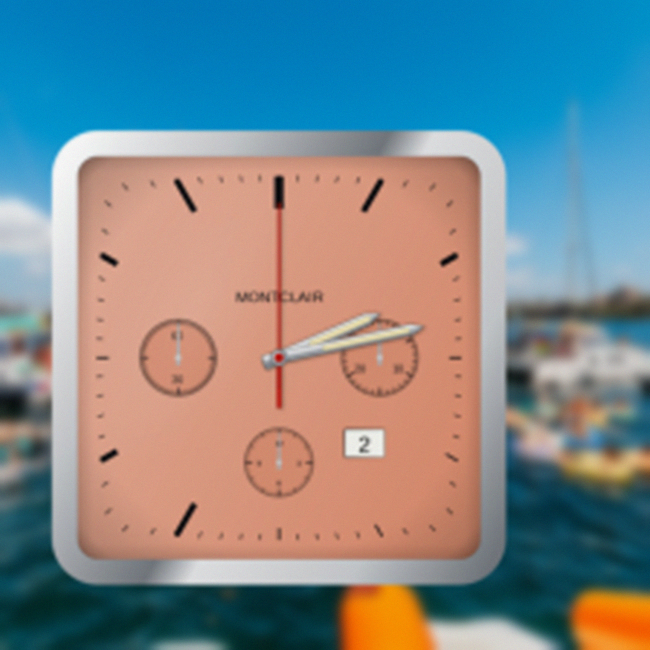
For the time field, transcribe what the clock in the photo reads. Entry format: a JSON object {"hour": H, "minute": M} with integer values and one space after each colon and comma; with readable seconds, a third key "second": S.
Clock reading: {"hour": 2, "minute": 13}
